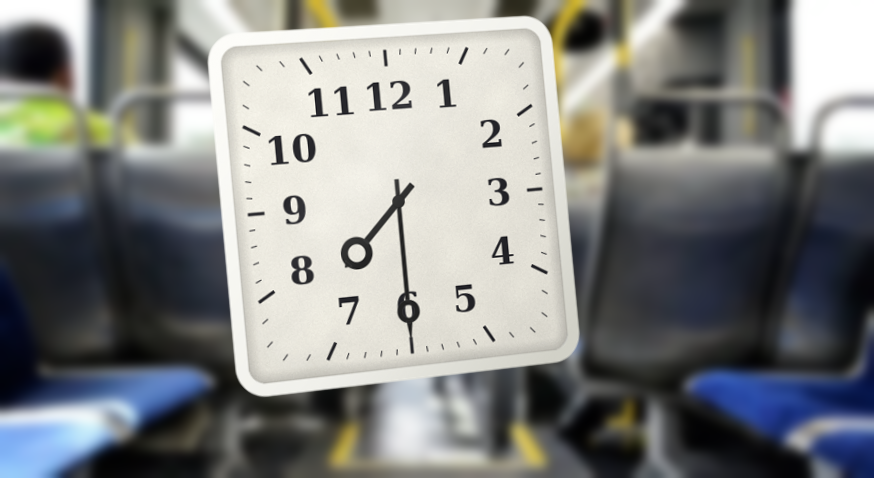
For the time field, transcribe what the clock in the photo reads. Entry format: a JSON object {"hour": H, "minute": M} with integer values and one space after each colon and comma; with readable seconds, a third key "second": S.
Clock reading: {"hour": 7, "minute": 30}
